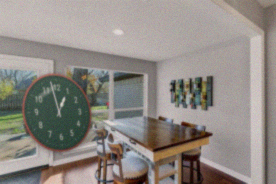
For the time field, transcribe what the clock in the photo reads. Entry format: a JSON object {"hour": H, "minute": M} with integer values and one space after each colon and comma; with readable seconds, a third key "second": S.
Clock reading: {"hour": 12, "minute": 58}
